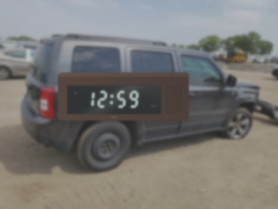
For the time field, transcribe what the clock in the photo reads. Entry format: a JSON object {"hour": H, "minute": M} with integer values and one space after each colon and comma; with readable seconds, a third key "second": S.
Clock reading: {"hour": 12, "minute": 59}
